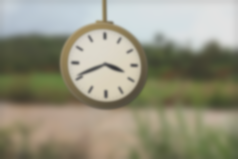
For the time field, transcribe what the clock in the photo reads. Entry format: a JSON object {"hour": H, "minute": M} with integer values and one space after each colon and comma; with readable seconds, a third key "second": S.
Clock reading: {"hour": 3, "minute": 41}
